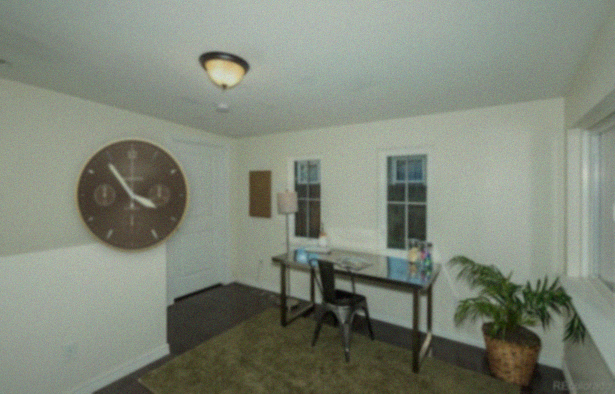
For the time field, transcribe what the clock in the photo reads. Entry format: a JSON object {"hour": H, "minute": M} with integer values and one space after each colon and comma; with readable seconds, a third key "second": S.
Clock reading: {"hour": 3, "minute": 54}
